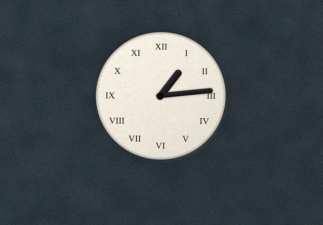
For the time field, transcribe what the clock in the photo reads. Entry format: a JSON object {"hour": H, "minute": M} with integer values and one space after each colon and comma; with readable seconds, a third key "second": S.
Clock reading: {"hour": 1, "minute": 14}
